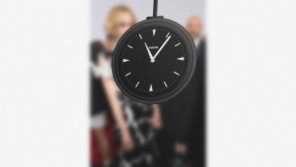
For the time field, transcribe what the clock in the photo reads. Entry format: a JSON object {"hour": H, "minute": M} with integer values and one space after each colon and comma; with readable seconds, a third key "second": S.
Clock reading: {"hour": 11, "minute": 6}
